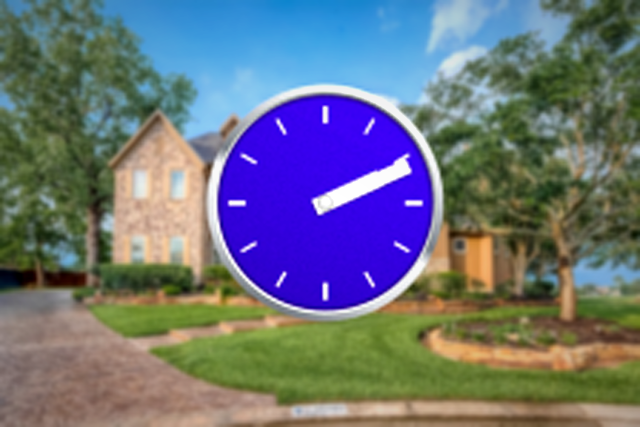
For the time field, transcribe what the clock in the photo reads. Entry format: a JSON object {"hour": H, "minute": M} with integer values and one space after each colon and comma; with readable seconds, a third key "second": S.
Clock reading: {"hour": 2, "minute": 11}
